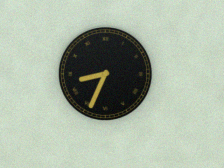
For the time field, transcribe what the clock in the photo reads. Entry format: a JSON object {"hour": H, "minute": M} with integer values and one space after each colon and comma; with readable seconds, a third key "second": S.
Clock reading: {"hour": 8, "minute": 34}
